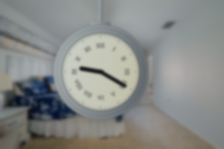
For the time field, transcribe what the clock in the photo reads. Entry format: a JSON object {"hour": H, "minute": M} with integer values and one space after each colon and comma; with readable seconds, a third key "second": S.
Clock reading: {"hour": 9, "minute": 20}
